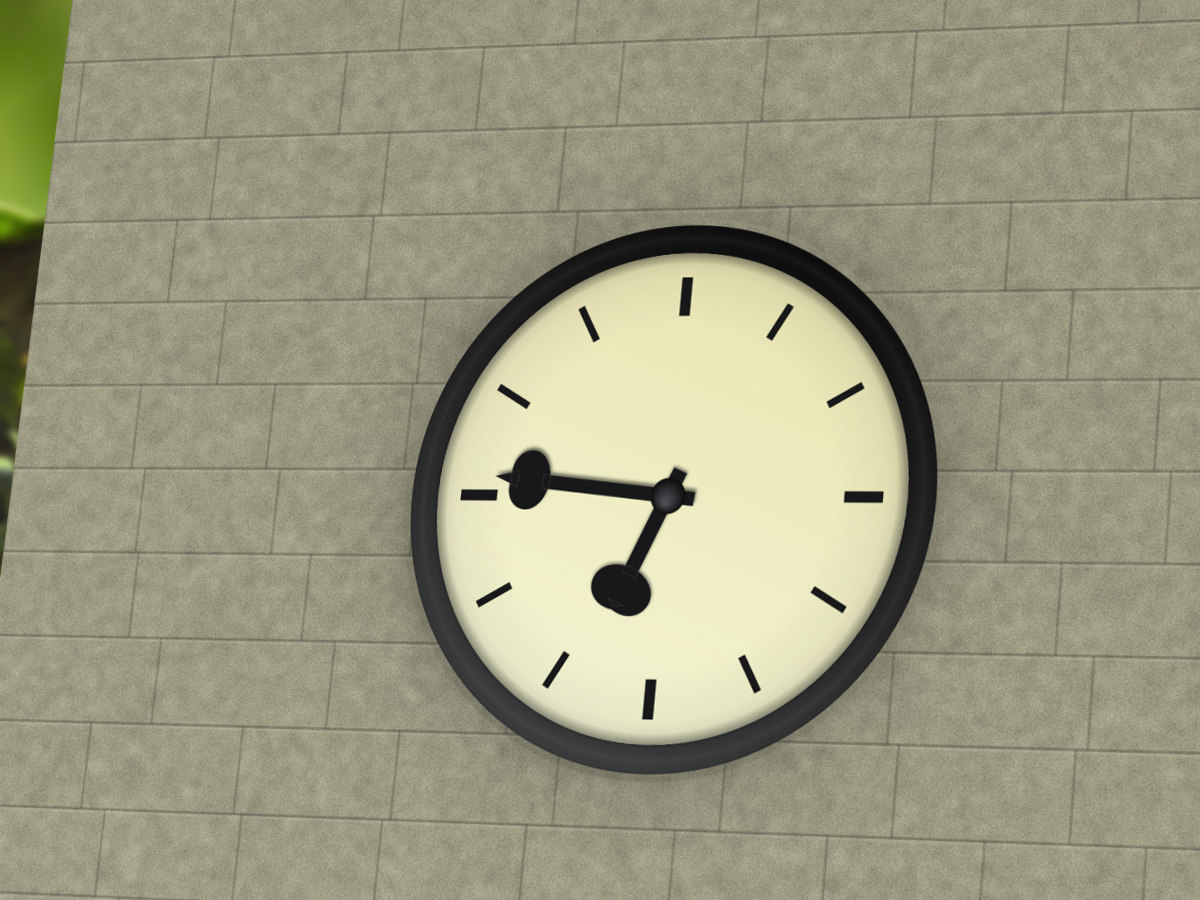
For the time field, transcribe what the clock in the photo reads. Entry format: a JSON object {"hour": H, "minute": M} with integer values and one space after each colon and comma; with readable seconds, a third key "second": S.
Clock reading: {"hour": 6, "minute": 46}
